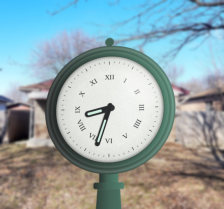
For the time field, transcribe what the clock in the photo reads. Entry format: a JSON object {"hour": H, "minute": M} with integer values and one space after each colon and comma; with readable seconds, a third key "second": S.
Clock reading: {"hour": 8, "minute": 33}
